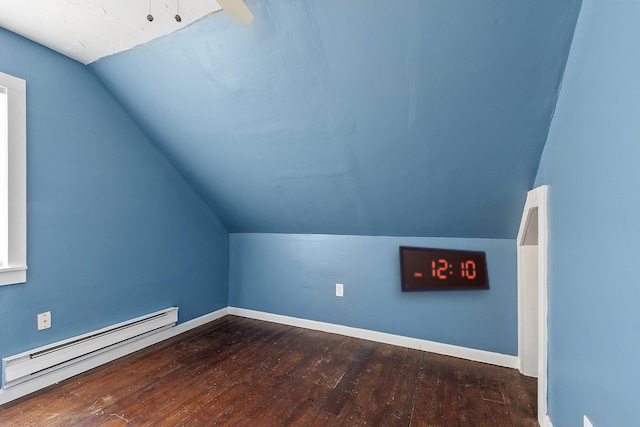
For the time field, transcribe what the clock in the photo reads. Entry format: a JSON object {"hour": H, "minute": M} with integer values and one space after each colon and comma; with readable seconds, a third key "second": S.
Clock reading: {"hour": 12, "minute": 10}
